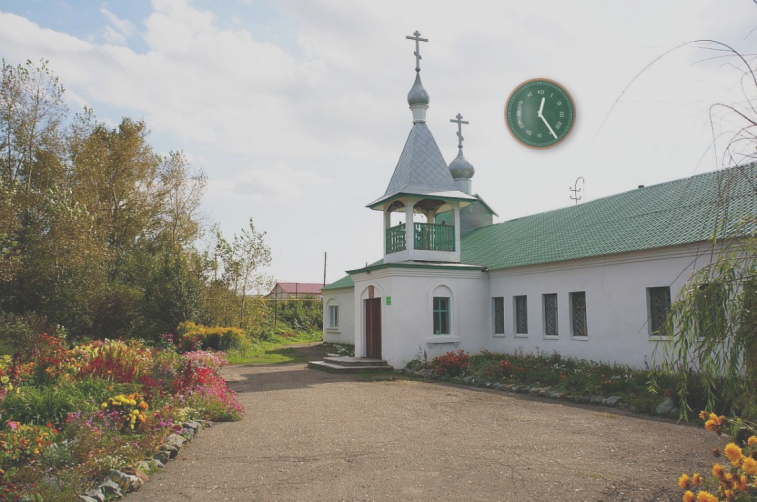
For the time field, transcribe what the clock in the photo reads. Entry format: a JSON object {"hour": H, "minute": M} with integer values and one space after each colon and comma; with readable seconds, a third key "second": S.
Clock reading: {"hour": 12, "minute": 24}
